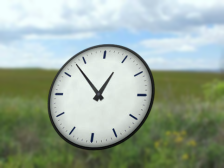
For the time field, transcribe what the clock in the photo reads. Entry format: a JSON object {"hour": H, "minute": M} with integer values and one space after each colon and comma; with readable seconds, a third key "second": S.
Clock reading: {"hour": 12, "minute": 53}
